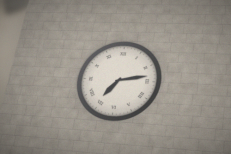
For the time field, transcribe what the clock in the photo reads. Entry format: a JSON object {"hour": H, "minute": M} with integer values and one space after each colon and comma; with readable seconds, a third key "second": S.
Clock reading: {"hour": 7, "minute": 13}
